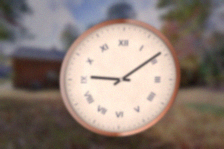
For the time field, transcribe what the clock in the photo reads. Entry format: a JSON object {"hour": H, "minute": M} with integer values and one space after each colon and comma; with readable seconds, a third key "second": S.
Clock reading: {"hour": 9, "minute": 9}
